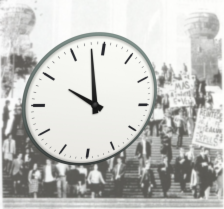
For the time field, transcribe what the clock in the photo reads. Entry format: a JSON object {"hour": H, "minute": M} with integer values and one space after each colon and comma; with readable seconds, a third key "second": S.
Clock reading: {"hour": 9, "minute": 58}
